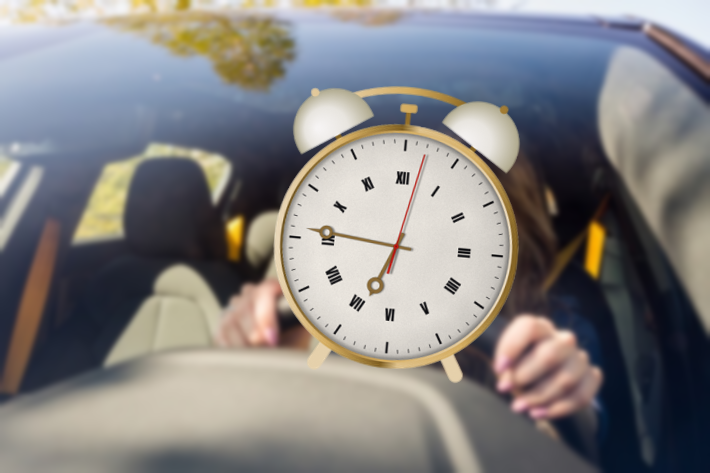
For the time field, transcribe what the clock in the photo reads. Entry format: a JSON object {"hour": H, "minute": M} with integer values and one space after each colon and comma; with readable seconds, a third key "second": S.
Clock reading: {"hour": 6, "minute": 46, "second": 2}
